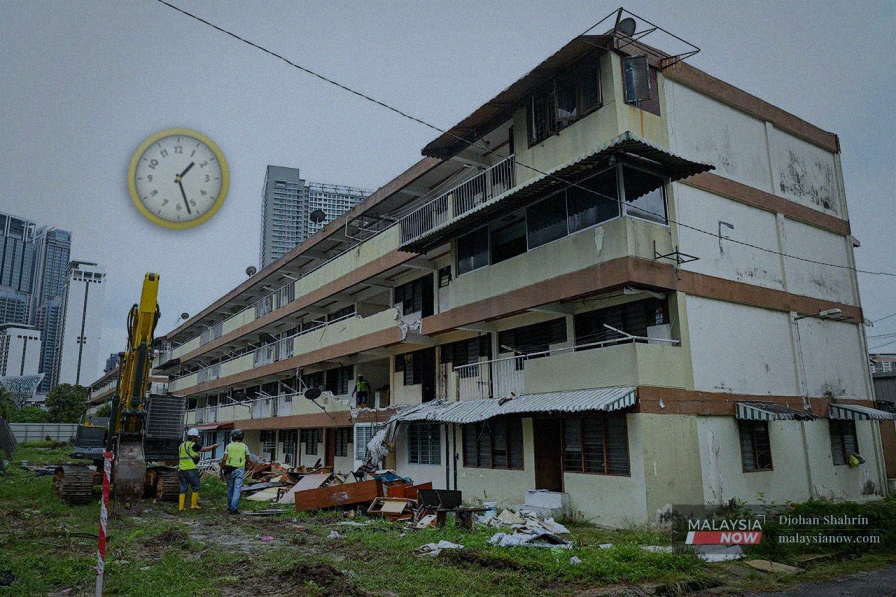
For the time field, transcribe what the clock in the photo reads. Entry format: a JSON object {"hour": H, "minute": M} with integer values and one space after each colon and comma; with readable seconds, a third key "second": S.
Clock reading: {"hour": 1, "minute": 27}
